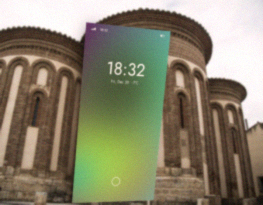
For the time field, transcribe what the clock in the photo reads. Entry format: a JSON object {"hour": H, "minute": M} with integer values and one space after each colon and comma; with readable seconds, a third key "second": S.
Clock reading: {"hour": 18, "minute": 32}
